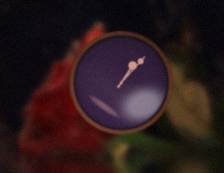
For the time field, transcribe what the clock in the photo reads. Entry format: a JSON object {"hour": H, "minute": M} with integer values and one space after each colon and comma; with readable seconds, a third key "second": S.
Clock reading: {"hour": 1, "minute": 7}
